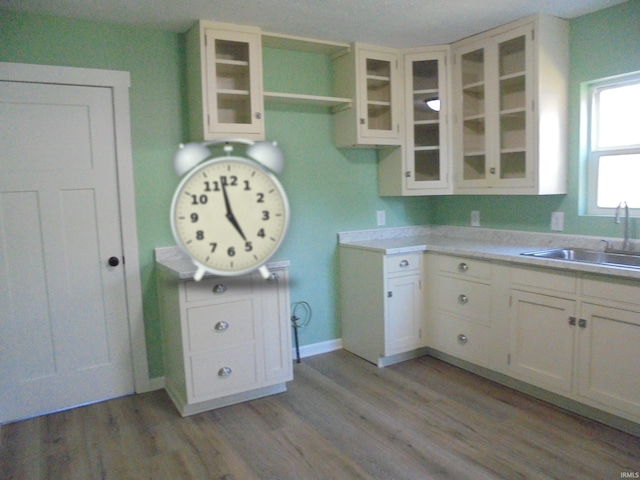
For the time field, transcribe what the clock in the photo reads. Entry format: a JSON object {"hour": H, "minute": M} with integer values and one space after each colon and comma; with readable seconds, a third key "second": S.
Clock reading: {"hour": 4, "minute": 58}
